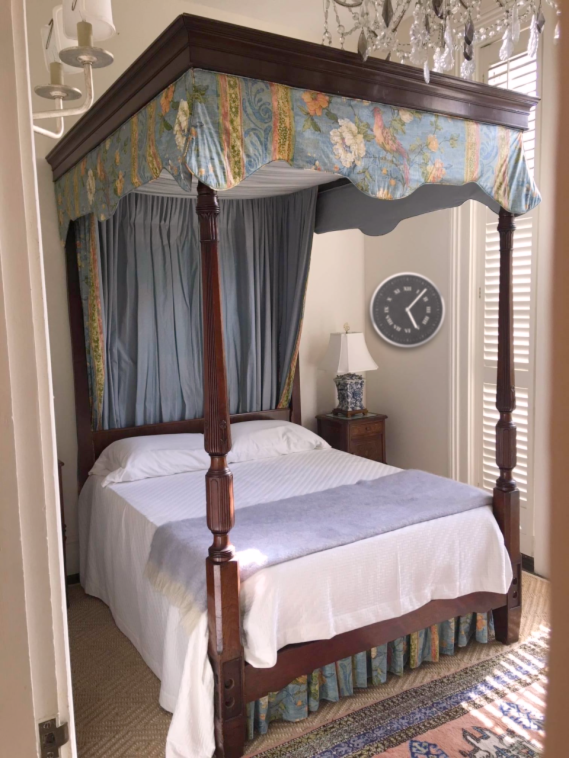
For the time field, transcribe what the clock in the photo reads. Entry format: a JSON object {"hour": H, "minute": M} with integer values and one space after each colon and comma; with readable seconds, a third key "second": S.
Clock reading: {"hour": 5, "minute": 7}
